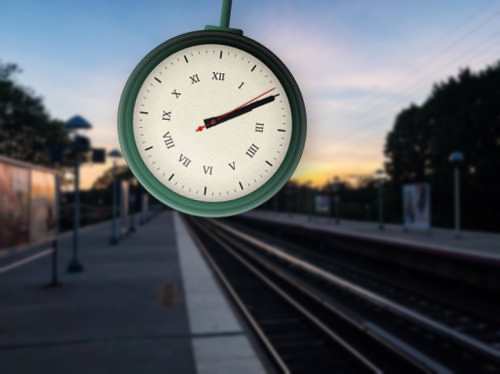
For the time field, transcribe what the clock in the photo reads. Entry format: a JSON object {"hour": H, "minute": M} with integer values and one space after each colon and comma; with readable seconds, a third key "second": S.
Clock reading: {"hour": 2, "minute": 10, "second": 9}
